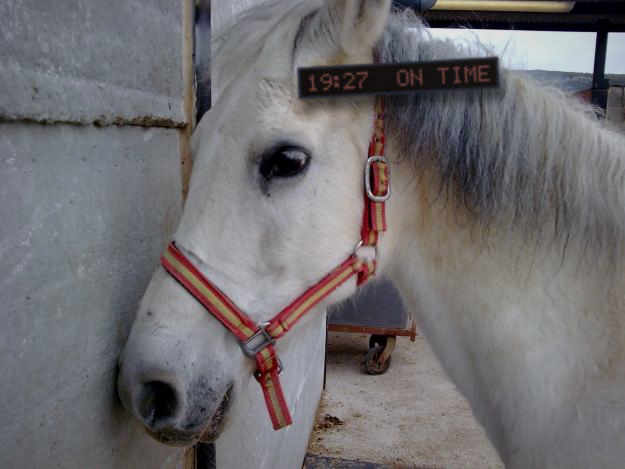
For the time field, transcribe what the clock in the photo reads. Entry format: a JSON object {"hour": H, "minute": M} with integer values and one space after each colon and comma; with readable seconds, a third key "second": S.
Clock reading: {"hour": 19, "minute": 27}
